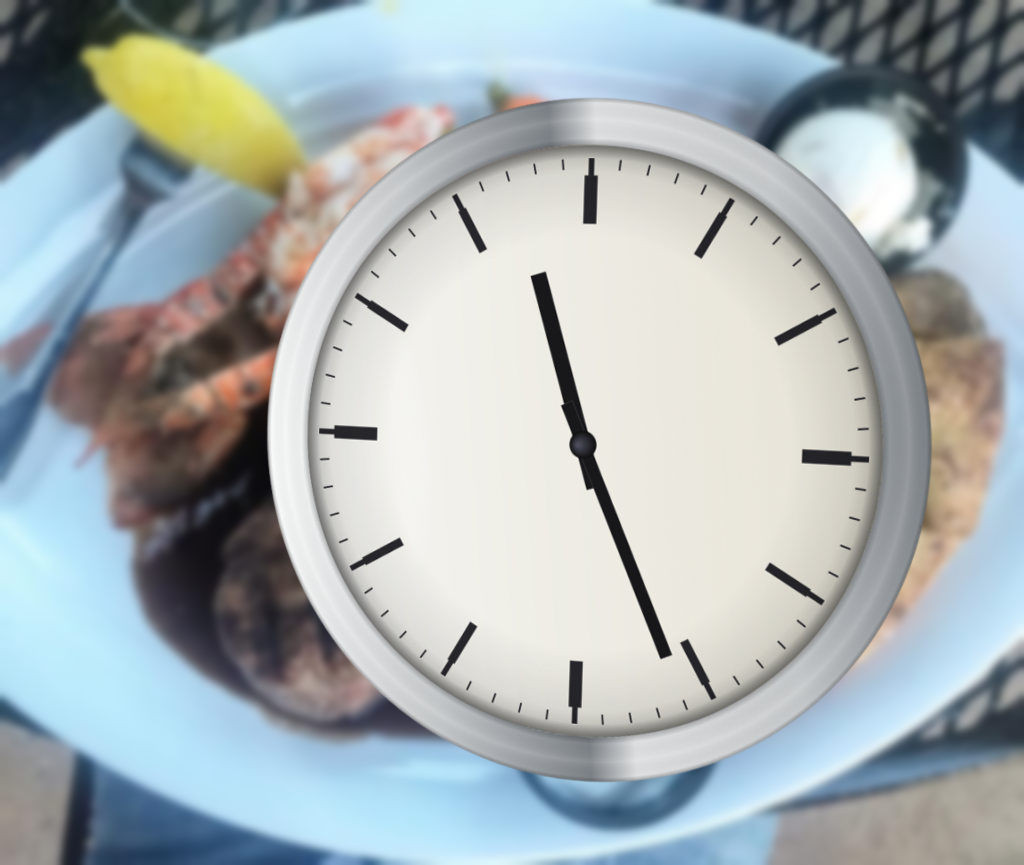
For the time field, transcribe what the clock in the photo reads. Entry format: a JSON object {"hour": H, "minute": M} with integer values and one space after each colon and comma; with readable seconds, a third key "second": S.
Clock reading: {"hour": 11, "minute": 26}
